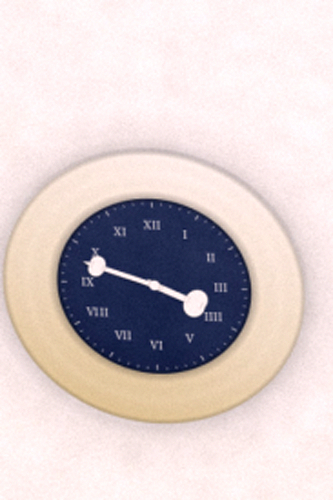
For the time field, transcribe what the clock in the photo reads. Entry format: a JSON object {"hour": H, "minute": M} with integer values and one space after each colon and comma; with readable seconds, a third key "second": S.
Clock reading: {"hour": 3, "minute": 48}
